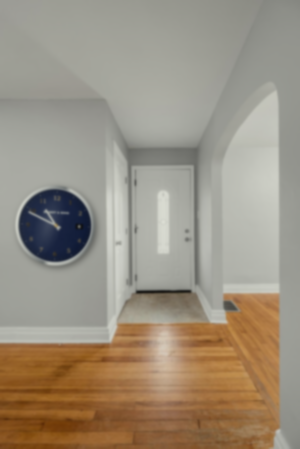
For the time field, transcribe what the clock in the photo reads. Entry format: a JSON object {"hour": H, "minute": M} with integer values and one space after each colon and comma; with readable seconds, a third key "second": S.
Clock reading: {"hour": 10, "minute": 49}
